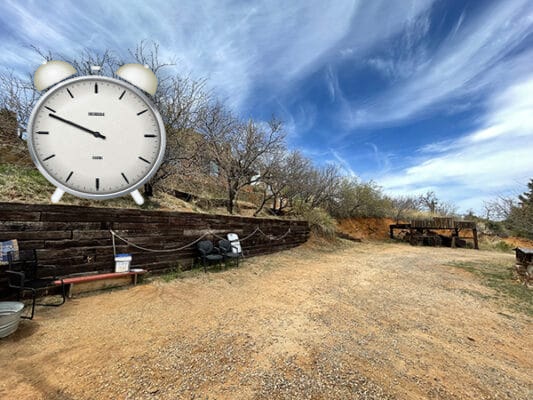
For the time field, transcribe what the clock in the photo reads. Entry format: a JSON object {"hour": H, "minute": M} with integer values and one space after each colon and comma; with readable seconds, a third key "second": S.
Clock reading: {"hour": 9, "minute": 49}
